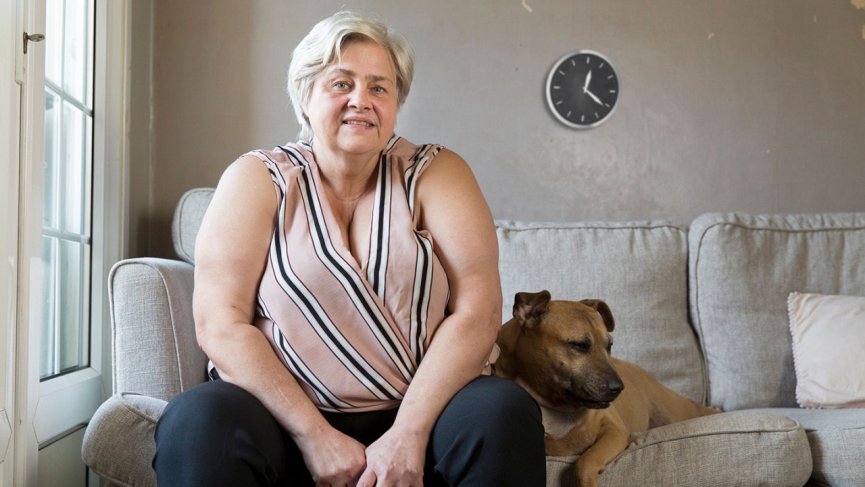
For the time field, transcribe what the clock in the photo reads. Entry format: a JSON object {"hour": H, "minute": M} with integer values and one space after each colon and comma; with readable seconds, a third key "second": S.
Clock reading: {"hour": 12, "minute": 21}
